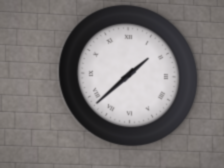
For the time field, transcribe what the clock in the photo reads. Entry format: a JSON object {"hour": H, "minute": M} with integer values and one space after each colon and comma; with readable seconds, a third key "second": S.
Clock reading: {"hour": 1, "minute": 38}
